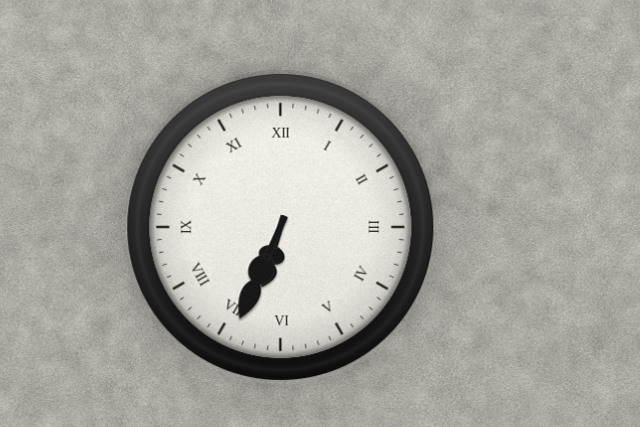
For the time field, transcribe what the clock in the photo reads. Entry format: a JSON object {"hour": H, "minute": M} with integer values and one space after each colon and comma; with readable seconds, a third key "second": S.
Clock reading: {"hour": 6, "minute": 34}
